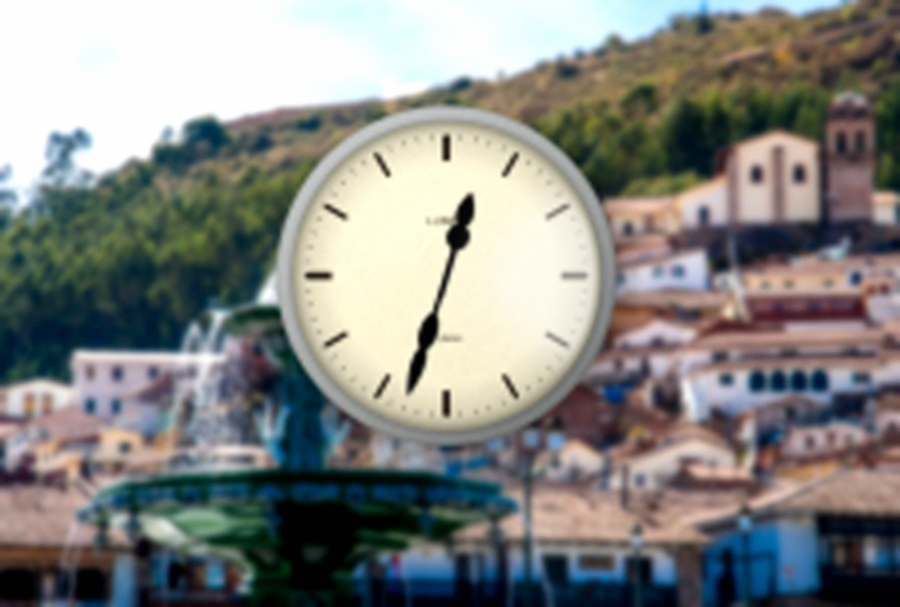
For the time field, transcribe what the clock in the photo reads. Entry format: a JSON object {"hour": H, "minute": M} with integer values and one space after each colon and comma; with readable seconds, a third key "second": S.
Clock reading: {"hour": 12, "minute": 33}
